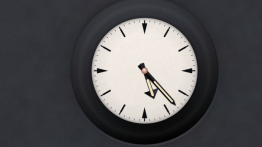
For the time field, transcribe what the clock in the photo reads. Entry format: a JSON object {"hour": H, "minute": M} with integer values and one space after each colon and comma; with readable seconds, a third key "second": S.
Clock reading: {"hour": 5, "minute": 23}
